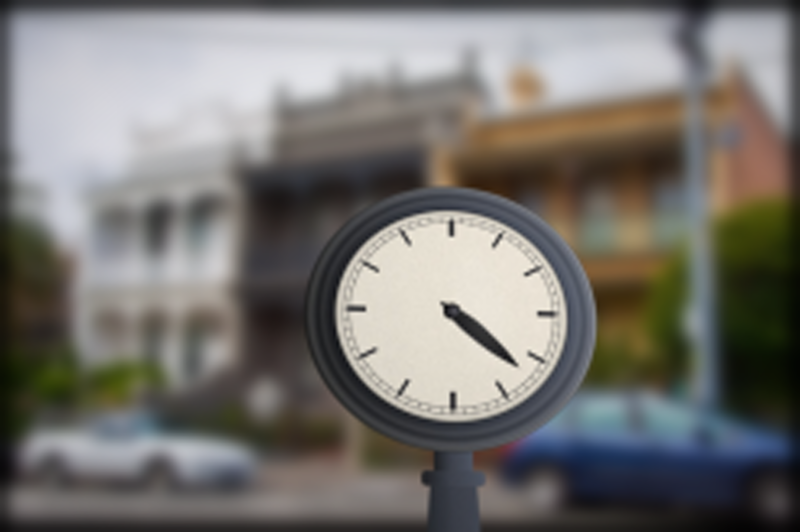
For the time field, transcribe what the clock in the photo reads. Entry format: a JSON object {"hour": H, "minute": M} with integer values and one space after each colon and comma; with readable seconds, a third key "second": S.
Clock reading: {"hour": 4, "minute": 22}
